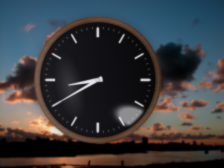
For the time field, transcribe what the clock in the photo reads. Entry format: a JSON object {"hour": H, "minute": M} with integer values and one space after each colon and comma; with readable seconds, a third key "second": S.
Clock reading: {"hour": 8, "minute": 40}
